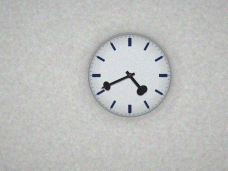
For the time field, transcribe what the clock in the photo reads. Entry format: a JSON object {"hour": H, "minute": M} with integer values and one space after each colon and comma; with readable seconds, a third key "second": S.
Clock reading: {"hour": 4, "minute": 41}
